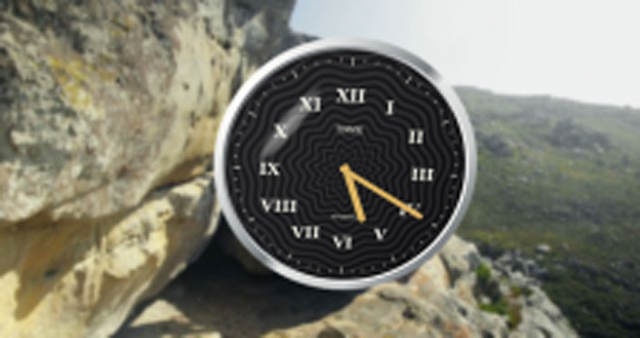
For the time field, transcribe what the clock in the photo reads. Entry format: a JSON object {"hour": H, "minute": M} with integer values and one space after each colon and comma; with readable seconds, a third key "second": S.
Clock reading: {"hour": 5, "minute": 20}
